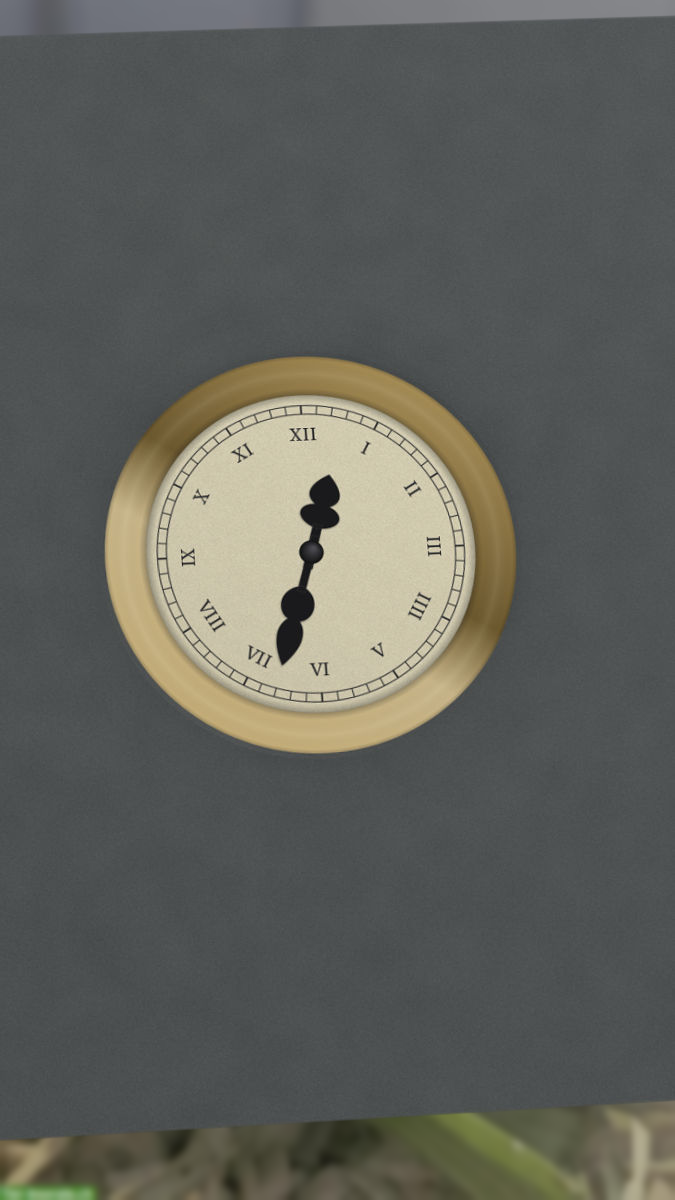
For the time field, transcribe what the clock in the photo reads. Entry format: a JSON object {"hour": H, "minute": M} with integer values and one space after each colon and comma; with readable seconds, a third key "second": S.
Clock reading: {"hour": 12, "minute": 33}
